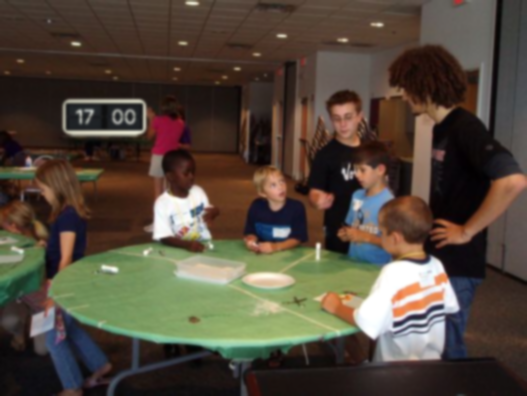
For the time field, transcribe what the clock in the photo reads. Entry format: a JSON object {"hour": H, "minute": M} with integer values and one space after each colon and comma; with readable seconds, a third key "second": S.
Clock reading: {"hour": 17, "minute": 0}
